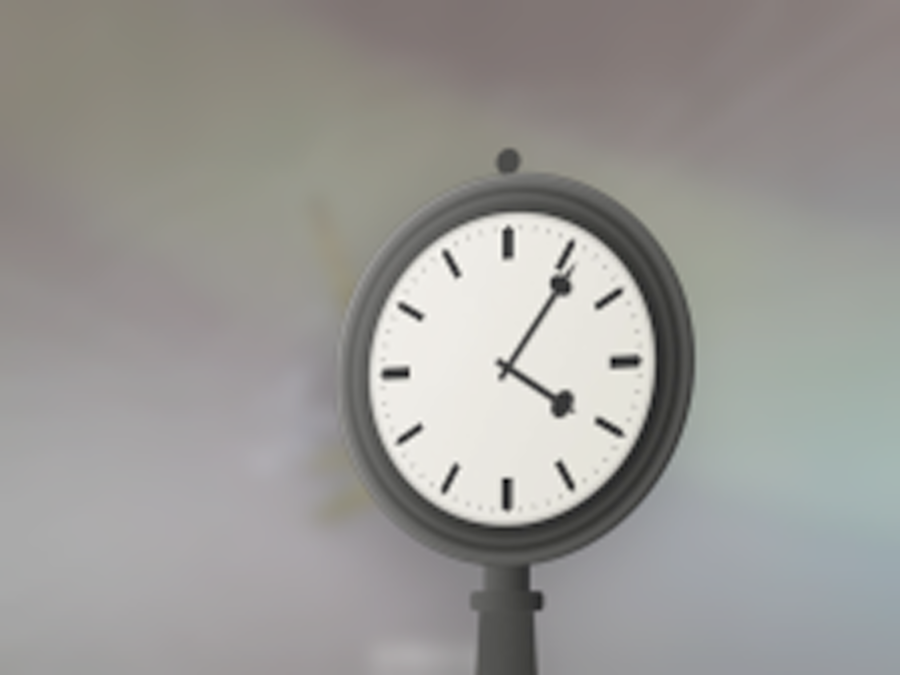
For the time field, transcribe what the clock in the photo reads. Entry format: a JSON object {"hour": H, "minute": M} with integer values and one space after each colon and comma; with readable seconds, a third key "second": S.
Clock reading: {"hour": 4, "minute": 6}
